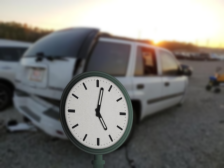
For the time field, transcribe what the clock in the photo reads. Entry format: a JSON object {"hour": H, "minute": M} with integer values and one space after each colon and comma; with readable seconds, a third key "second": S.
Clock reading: {"hour": 5, "minute": 2}
